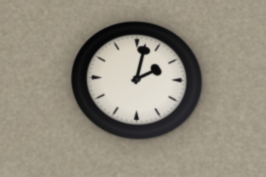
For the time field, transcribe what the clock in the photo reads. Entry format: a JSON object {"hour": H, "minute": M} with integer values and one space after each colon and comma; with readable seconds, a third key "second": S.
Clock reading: {"hour": 2, "minute": 2}
